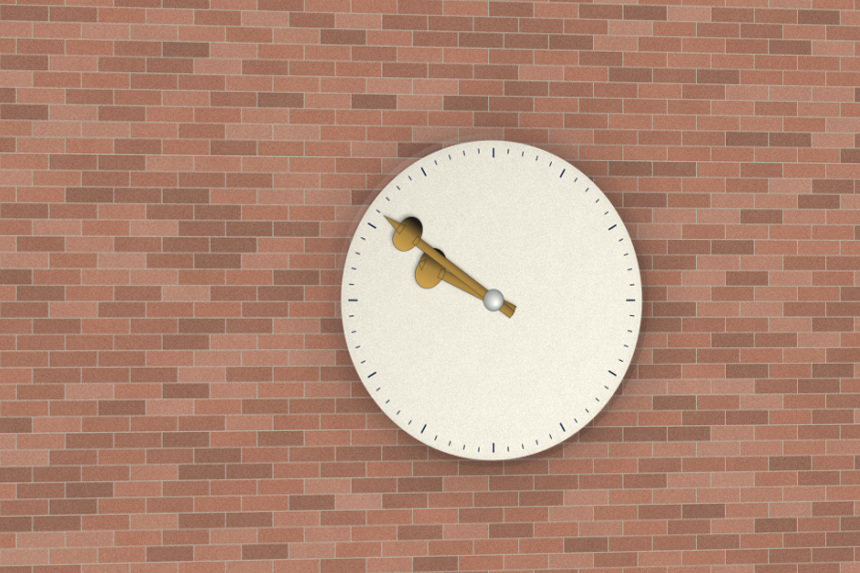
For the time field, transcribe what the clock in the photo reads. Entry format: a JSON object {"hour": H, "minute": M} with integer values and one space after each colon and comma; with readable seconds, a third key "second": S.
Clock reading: {"hour": 9, "minute": 51}
